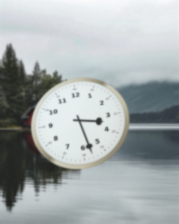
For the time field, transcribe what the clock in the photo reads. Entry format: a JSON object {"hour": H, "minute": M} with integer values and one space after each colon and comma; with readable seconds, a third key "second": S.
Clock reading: {"hour": 3, "minute": 28}
